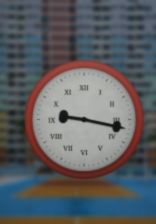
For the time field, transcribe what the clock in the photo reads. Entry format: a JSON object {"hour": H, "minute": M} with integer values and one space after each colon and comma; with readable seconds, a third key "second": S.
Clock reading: {"hour": 9, "minute": 17}
